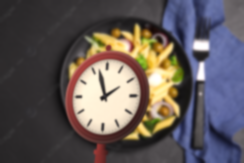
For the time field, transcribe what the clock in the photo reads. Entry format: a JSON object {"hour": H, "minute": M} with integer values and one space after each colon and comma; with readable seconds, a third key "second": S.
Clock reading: {"hour": 1, "minute": 57}
